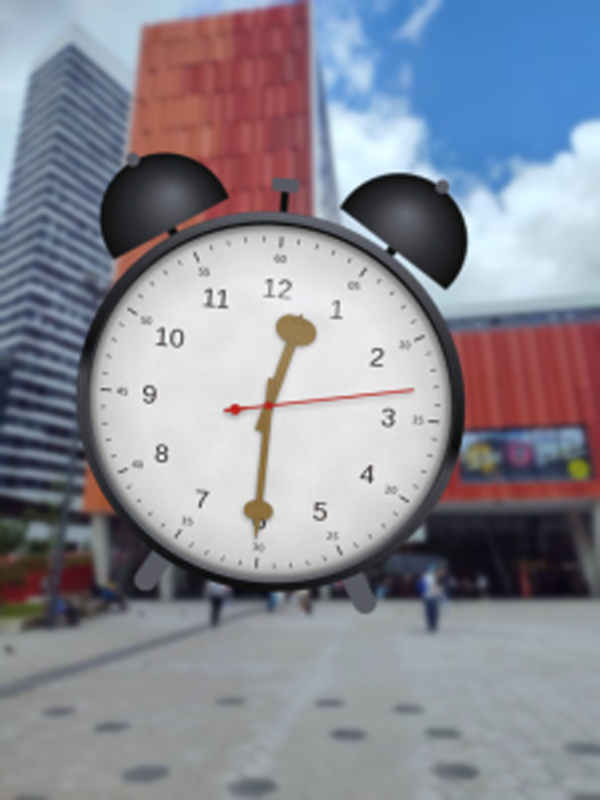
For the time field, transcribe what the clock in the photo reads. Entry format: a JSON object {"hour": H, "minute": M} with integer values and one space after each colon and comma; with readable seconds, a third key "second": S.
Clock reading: {"hour": 12, "minute": 30, "second": 13}
